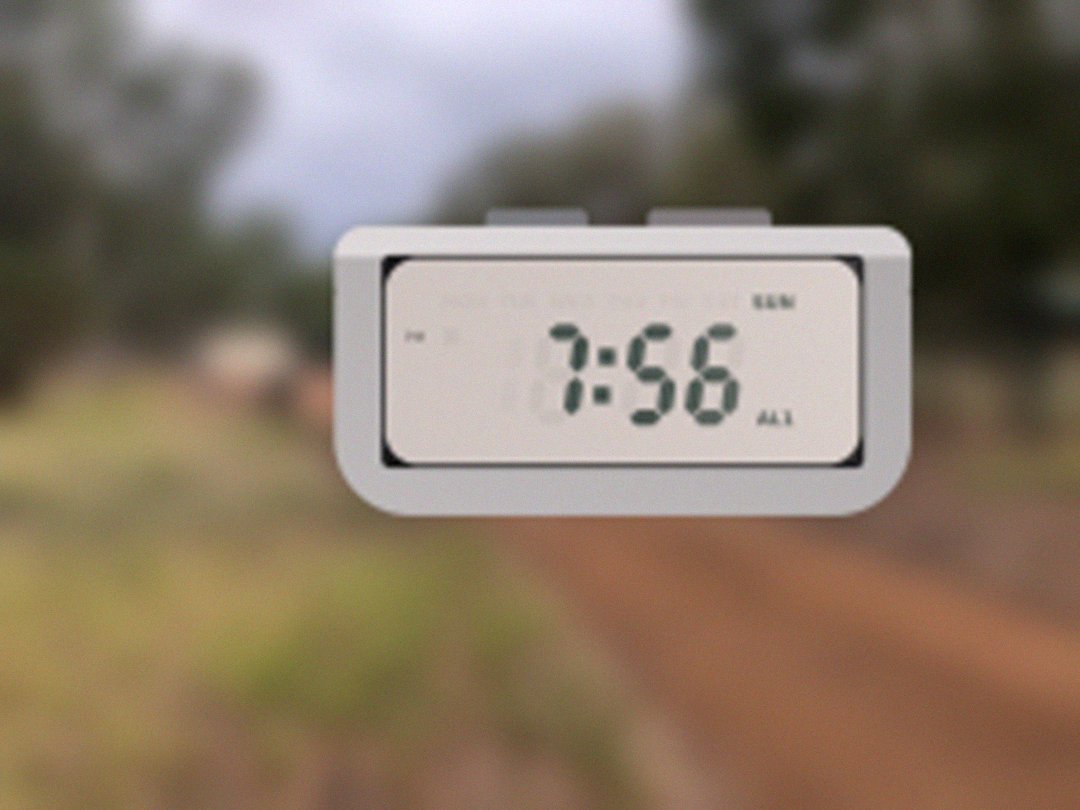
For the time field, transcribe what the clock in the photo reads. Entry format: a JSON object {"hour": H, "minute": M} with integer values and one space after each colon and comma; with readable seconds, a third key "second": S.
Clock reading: {"hour": 7, "minute": 56}
